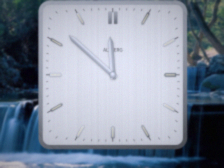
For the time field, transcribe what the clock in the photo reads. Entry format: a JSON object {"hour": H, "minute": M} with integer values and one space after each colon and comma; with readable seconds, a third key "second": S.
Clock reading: {"hour": 11, "minute": 52}
